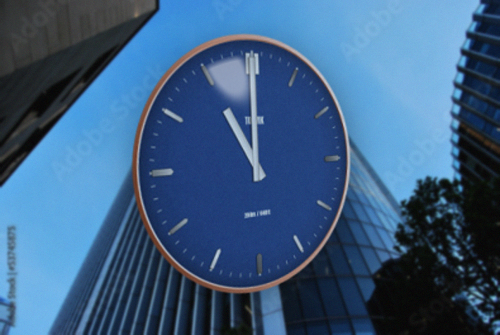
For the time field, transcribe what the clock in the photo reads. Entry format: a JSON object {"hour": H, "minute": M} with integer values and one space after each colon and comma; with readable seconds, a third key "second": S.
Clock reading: {"hour": 11, "minute": 0}
